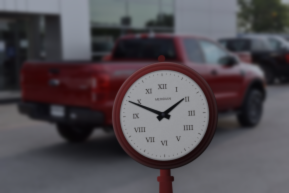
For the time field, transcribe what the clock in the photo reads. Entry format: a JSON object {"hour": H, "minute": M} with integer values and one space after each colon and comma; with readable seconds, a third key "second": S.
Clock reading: {"hour": 1, "minute": 49}
